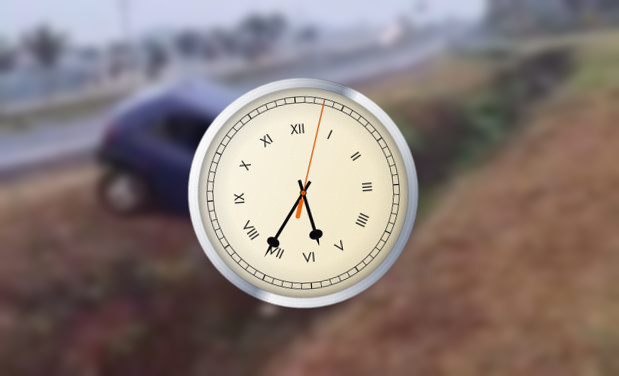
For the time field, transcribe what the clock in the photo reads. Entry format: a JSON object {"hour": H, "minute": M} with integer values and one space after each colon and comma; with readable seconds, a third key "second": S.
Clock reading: {"hour": 5, "minute": 36, "second": 3}
